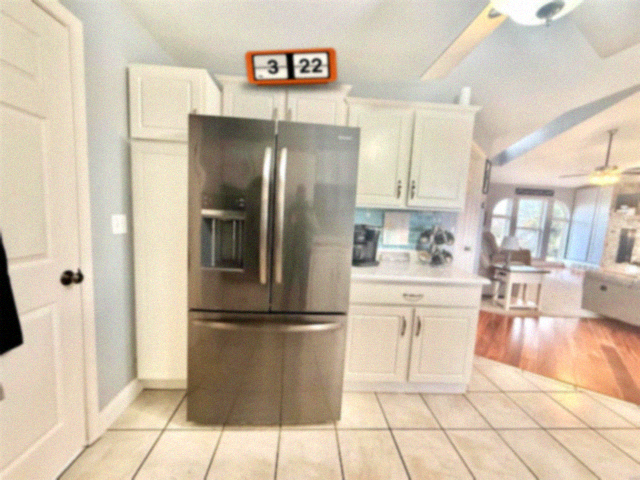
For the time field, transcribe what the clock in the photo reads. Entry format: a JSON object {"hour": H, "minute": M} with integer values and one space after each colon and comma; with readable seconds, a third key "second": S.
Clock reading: {"hour": 3, "minute": 22}
